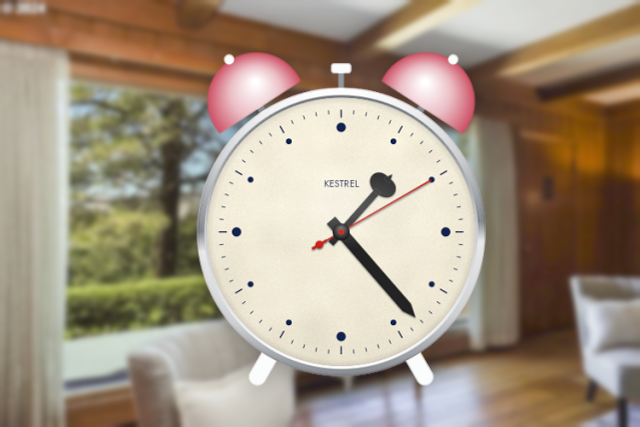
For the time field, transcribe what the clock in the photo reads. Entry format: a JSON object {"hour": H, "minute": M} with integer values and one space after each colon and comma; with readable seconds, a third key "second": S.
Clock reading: {"hour": 1, "minute": 23, "second": 10}
